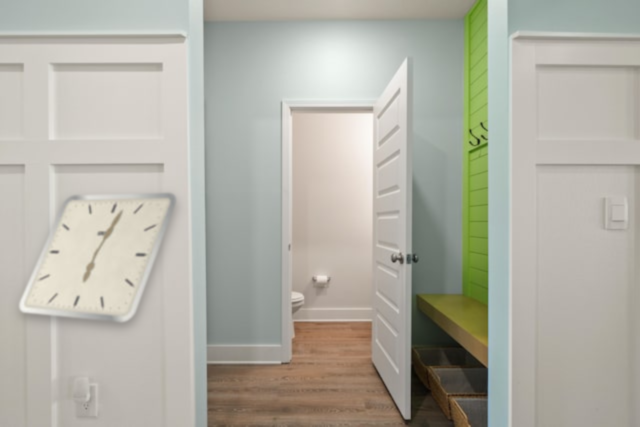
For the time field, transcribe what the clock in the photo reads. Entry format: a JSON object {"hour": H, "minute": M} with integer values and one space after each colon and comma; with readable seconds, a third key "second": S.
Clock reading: {"hour": 6, "minute": 2}
